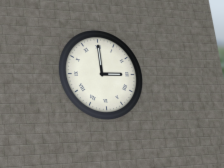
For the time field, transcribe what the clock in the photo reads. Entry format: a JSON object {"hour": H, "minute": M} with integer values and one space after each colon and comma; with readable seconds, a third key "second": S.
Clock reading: {"hour": 3, "minute": 0}
